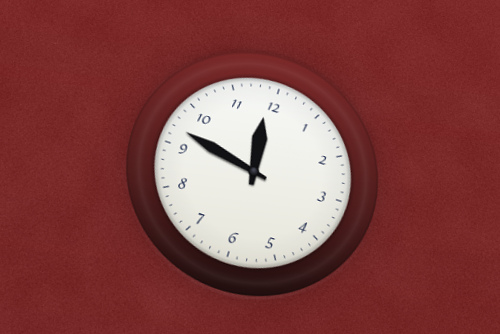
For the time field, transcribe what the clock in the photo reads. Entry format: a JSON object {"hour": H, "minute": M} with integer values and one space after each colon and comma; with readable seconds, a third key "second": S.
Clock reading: {"hour": 11, "minute": 47}
